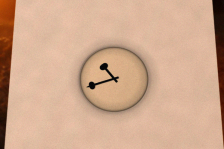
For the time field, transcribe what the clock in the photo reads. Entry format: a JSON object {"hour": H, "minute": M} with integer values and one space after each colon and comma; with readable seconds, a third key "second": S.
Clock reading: {"hour": 10, "minute": 42}
